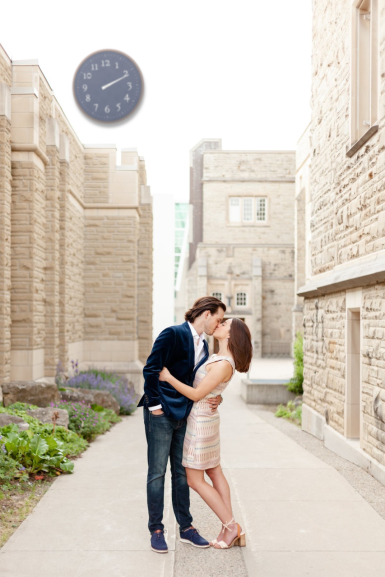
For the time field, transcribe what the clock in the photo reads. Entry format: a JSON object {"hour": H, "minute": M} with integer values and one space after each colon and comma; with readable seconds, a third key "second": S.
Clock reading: {"hour": 2, "minute": 11}
